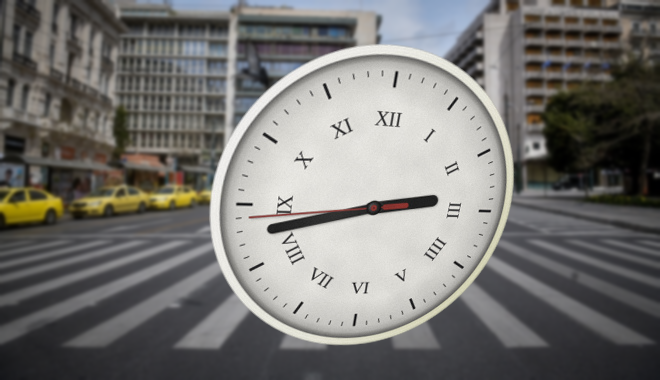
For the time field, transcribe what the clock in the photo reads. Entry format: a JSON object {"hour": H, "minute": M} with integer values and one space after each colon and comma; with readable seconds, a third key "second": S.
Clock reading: {"hour": 2, "minute": 42, "second": 44}
